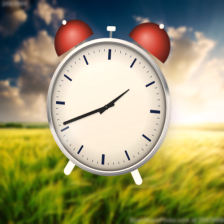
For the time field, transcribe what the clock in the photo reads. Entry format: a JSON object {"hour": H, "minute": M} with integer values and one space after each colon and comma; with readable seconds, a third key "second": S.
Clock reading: {"hour": 1, "minute": 41}
